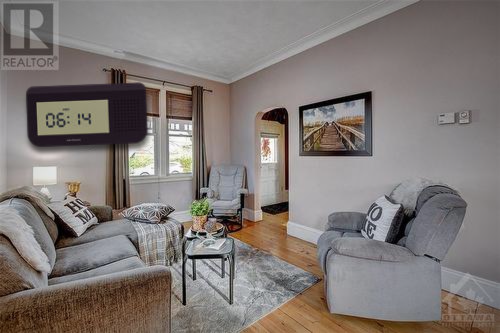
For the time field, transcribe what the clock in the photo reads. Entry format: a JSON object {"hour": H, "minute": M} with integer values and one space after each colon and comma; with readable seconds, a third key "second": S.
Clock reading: {"hour": 6, "minute": 14}
